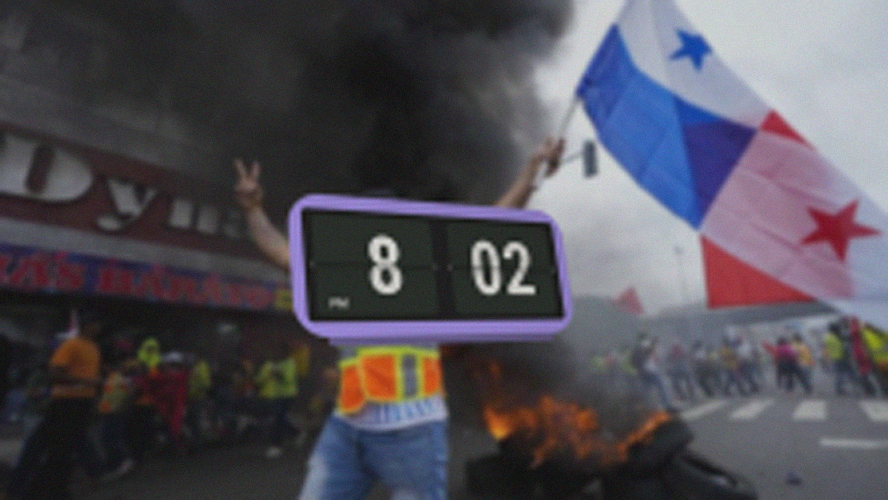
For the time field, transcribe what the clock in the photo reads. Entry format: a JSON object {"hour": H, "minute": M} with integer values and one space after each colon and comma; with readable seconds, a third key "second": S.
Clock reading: {"hour": 8, "minute": 2}
